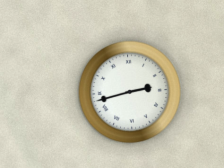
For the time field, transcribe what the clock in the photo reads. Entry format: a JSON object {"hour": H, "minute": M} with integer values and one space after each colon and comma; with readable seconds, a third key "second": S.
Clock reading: {"hour": 2, "minute": 43}
